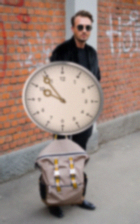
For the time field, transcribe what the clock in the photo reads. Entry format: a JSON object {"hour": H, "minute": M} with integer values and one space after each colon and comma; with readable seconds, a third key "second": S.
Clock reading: {"hour": 9, "minute": 54}
